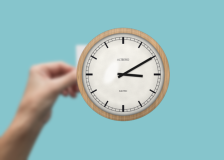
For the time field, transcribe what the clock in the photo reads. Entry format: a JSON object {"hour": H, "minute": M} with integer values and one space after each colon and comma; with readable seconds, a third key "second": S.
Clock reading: {"hour": 3, "minute": 10}
